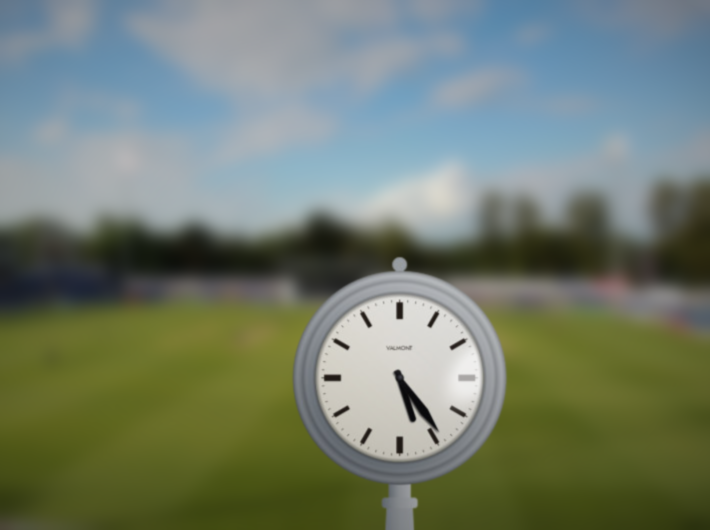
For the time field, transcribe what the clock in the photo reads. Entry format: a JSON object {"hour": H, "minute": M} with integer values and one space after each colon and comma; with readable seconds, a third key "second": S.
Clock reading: {"hour": 5, "minute": 24}
